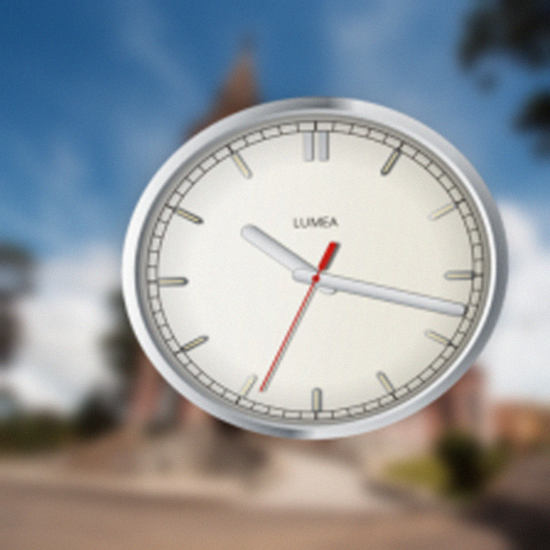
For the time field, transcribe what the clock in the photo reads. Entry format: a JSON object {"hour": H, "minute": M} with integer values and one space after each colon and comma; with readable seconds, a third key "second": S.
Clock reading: {"hour": 10, "minute": 17, "second": 34}
